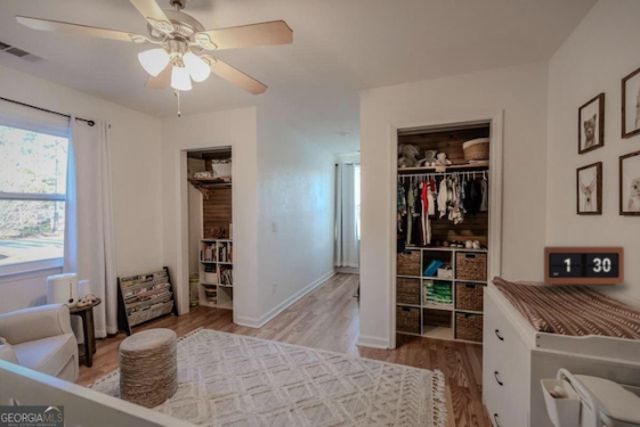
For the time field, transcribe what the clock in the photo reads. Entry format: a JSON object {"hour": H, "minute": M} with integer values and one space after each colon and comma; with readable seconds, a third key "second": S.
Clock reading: {"hour": 1, "minute": 30}
